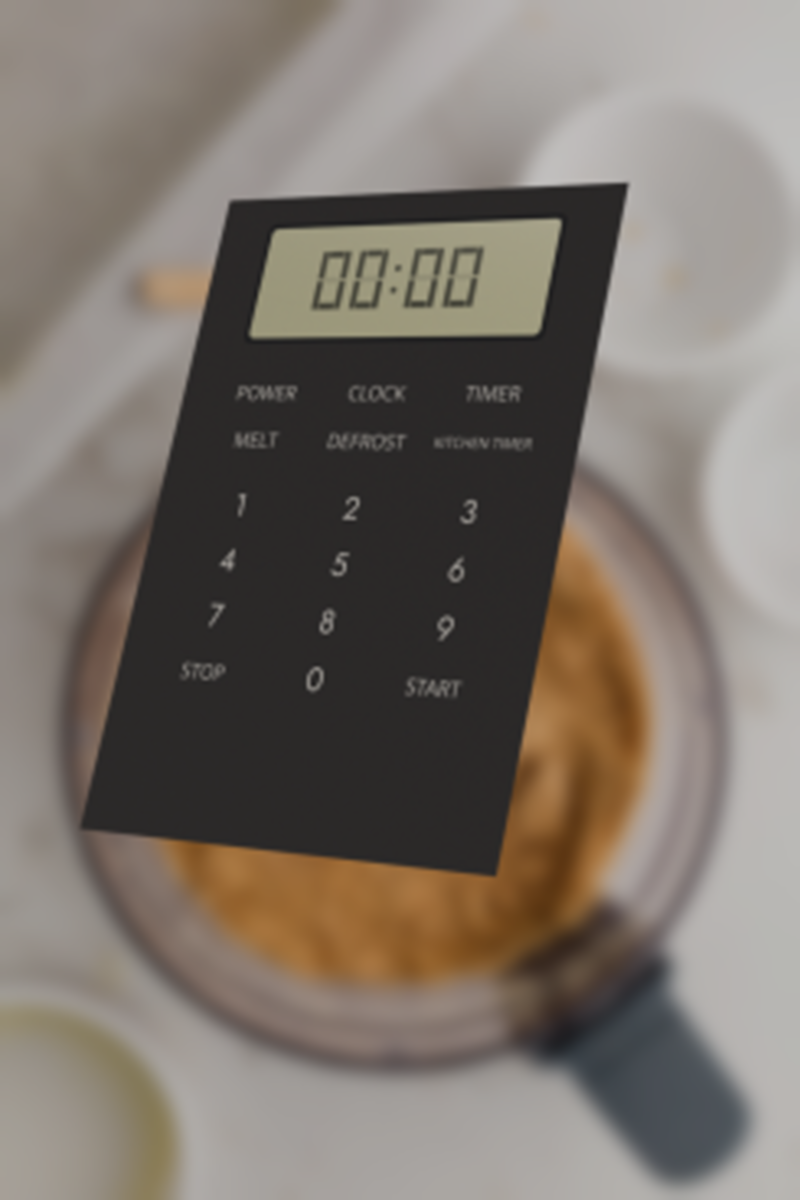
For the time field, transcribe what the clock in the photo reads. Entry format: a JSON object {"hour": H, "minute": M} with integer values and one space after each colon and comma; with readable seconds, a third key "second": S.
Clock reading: {"hour": 0, "minute": 0}
